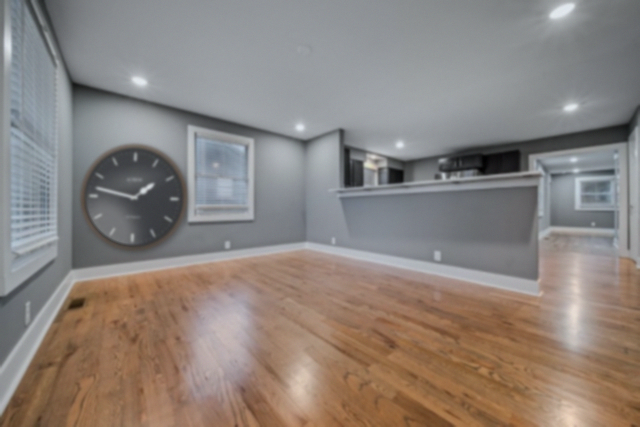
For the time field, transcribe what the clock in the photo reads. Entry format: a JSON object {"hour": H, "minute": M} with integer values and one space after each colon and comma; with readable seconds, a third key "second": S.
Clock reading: {"hour": 1, "minute": 47}
